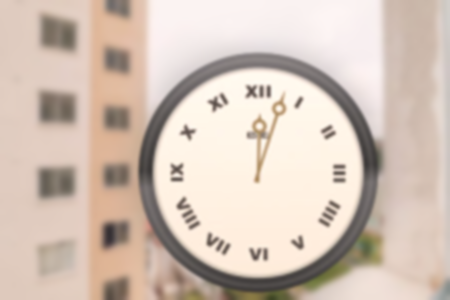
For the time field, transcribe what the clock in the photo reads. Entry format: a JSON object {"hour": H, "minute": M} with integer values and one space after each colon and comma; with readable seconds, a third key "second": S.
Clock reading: {"hour": 12, "minute": 3}
